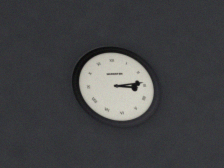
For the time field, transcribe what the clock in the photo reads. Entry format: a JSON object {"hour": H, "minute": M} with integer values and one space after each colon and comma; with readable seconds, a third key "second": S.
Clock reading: {"hour": 3, "minute": 14}
